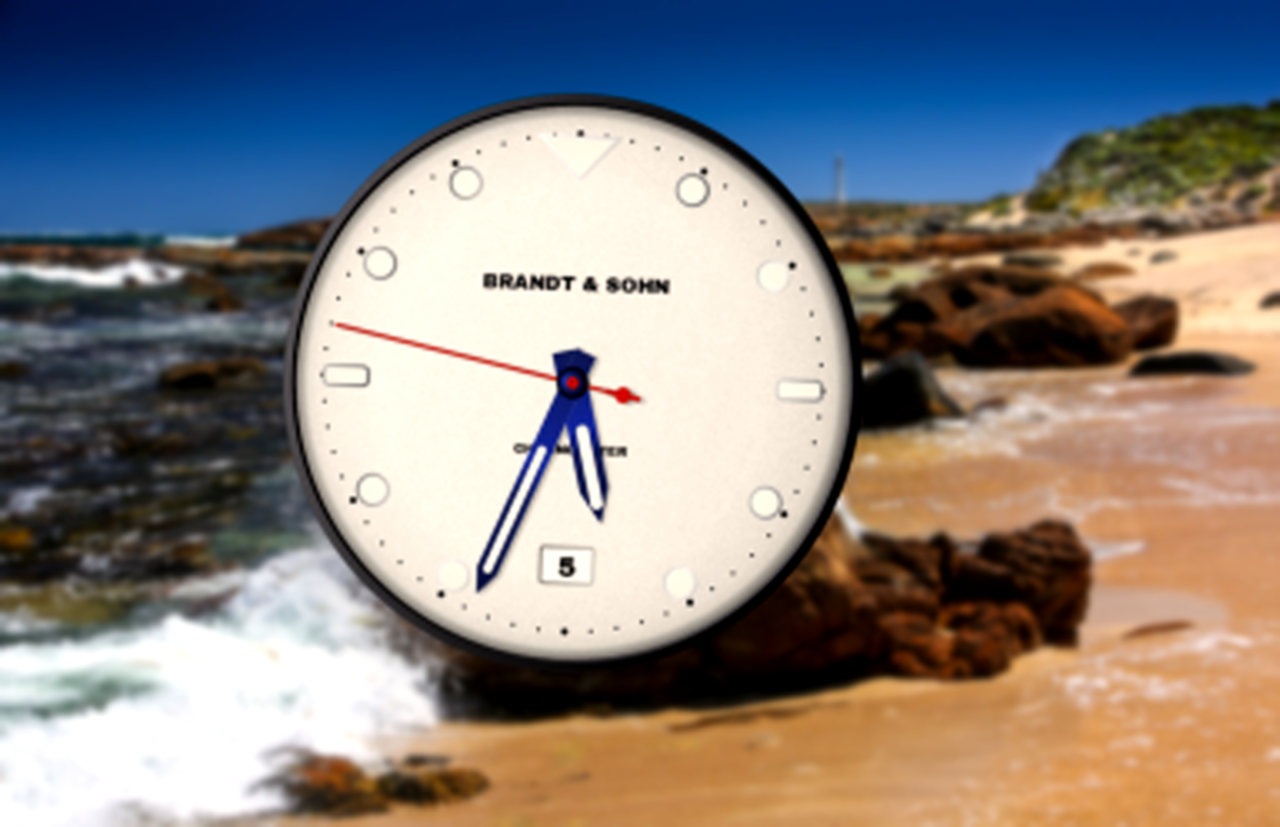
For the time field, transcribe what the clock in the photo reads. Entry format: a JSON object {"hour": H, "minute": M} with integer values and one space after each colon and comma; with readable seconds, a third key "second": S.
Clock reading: {"hour": 5, "minute": 33, "second": 47}
